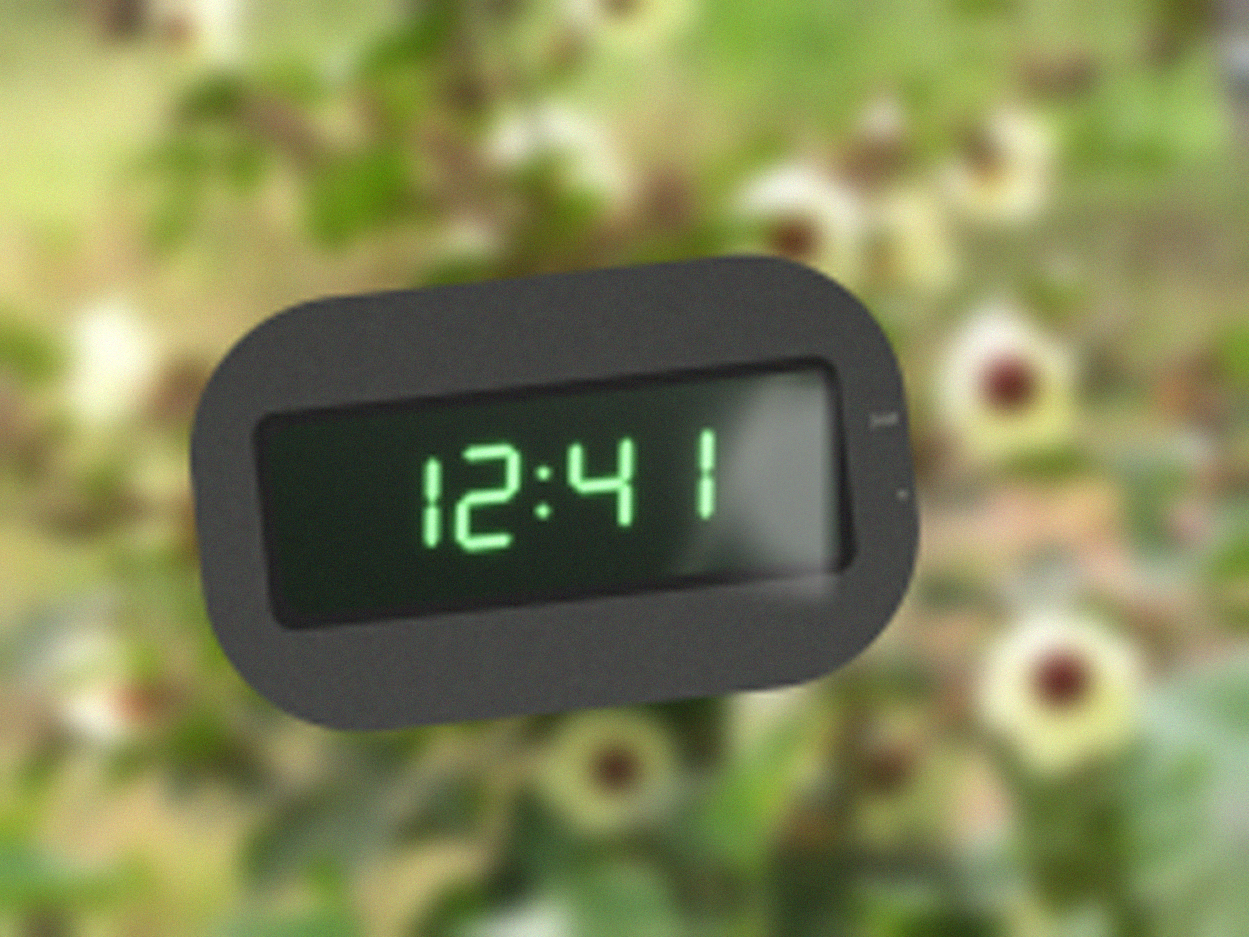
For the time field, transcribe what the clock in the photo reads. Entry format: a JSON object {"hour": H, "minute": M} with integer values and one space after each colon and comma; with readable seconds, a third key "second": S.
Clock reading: {"hour": 12, "minute": 41}
